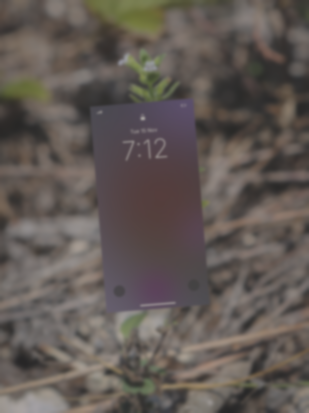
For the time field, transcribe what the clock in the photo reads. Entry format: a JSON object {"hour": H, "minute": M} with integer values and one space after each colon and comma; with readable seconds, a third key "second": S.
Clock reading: {"hour": 7, "minute": 12}
